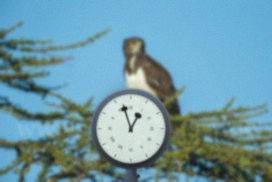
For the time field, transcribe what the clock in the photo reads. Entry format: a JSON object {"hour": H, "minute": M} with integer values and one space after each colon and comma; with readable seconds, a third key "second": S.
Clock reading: {"hour": 12, "minute": 57}
